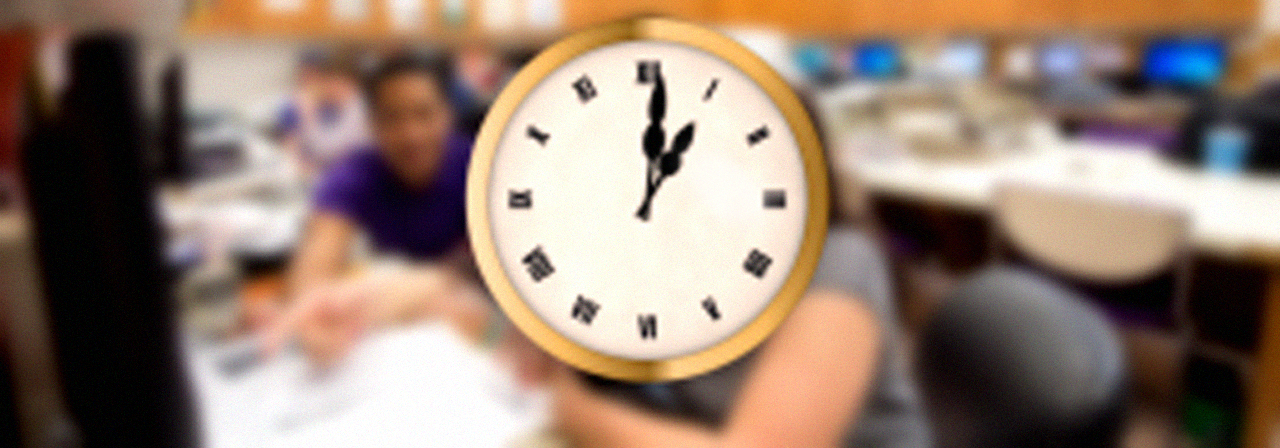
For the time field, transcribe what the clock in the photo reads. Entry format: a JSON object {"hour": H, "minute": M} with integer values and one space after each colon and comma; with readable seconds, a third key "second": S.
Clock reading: {"hour": 1, "minute": 1}
